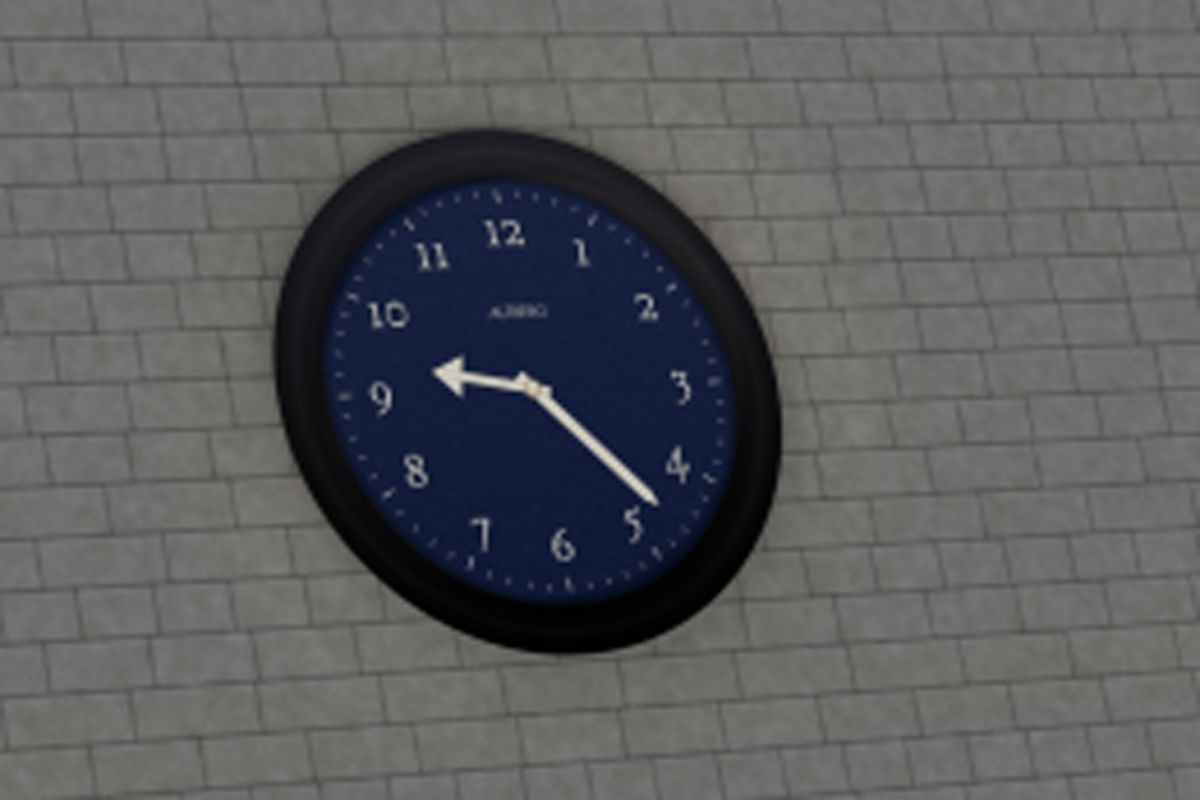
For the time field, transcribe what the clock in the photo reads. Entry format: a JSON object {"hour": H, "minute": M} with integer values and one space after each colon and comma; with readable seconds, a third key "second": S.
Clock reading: {"hour": 9, "minute": 23}
